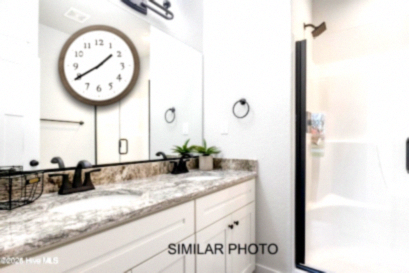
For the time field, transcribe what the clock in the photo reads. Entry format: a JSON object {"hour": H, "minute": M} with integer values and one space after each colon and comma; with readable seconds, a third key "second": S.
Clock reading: {"hour": 1, "minute": 40}
